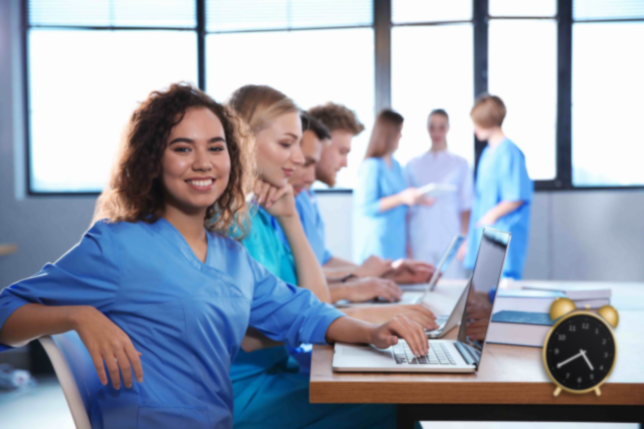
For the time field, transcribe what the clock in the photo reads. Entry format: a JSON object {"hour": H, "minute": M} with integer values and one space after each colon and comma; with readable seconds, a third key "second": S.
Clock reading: {"hour": 4, "minute": 40}
